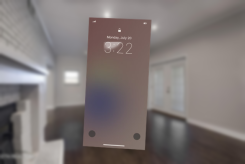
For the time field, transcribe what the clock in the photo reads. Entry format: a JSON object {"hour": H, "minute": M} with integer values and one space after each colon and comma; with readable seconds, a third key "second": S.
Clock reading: {"hour": 3, "minute": 22}
